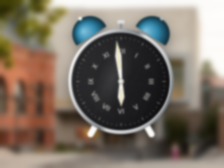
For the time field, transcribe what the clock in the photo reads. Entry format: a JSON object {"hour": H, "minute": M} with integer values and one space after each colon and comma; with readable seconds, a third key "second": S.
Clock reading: {"hour": 5, "minute": 59}
